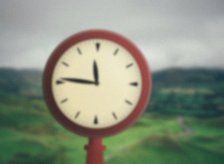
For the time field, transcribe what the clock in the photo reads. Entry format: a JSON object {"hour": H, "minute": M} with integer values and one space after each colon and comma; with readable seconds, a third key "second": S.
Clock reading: {"hour": 11, "minute": 46}
